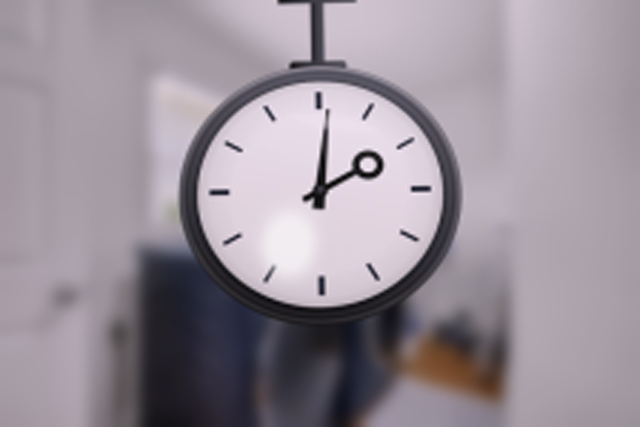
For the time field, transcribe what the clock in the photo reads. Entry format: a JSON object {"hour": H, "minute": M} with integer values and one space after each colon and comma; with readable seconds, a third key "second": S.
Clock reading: {"hour": 2, "minute": 1}
